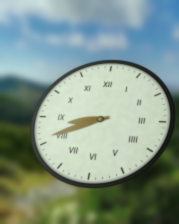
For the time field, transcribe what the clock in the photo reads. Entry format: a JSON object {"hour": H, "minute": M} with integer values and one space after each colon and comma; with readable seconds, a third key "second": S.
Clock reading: {"hour": 8, "minute": 41}
